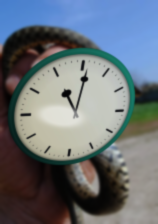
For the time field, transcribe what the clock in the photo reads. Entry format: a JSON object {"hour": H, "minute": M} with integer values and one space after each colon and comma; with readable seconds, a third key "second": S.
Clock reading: {"hour": 11, "minute": 1}
